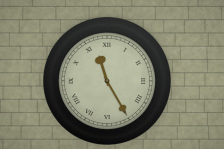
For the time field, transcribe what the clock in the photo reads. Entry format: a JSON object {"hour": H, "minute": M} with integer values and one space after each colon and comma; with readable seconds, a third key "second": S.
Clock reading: {"hour": 11, "minute": 25}
